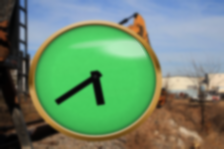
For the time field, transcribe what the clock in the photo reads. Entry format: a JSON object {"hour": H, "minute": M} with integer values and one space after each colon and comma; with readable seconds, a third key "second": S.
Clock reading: {"hour": 5, "minute": 39}
